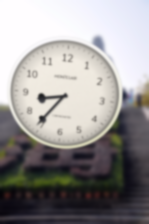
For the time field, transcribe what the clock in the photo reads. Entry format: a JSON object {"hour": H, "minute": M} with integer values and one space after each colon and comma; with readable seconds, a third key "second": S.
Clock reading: {"hour": 8, "minute": 36}
